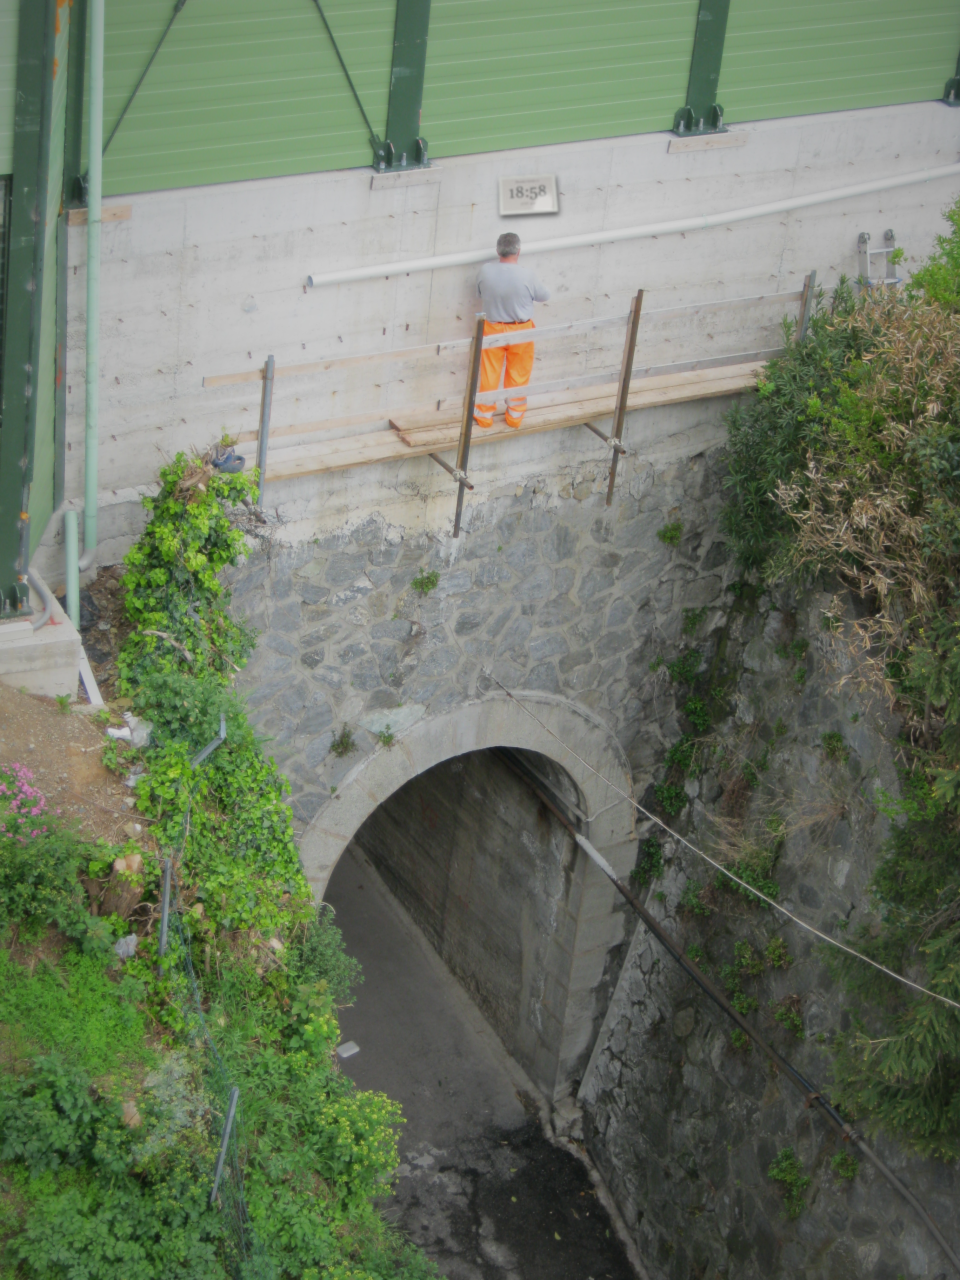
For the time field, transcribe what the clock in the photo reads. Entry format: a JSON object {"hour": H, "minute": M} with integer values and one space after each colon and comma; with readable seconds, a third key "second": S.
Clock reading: {"hour": 18, "minute": 58}
